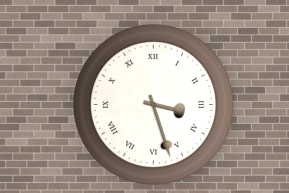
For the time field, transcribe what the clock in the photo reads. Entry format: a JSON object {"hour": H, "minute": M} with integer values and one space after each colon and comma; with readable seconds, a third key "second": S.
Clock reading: {"hour": 3, "minute": 27}
